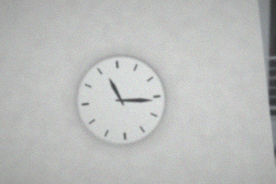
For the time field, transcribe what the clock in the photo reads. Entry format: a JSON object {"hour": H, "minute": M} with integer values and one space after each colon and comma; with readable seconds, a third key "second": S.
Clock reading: {"hour": 11, "minute": 16}
